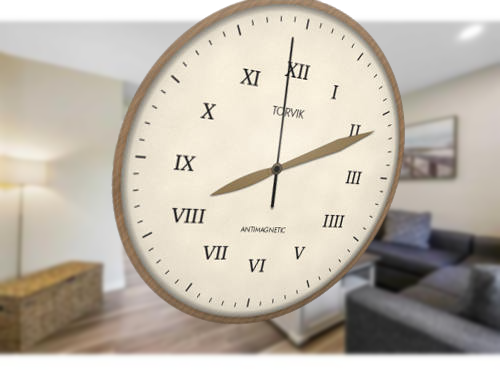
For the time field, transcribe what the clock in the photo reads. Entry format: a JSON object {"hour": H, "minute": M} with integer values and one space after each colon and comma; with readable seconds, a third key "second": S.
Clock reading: {"hour": 8, "minute": 10, "second": 59}
